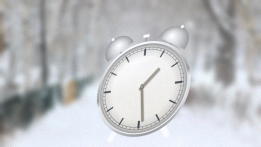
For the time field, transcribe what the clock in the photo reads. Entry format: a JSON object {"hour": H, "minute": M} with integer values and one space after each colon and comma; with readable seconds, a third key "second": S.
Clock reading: {"hour": 1, "minute": 29}
